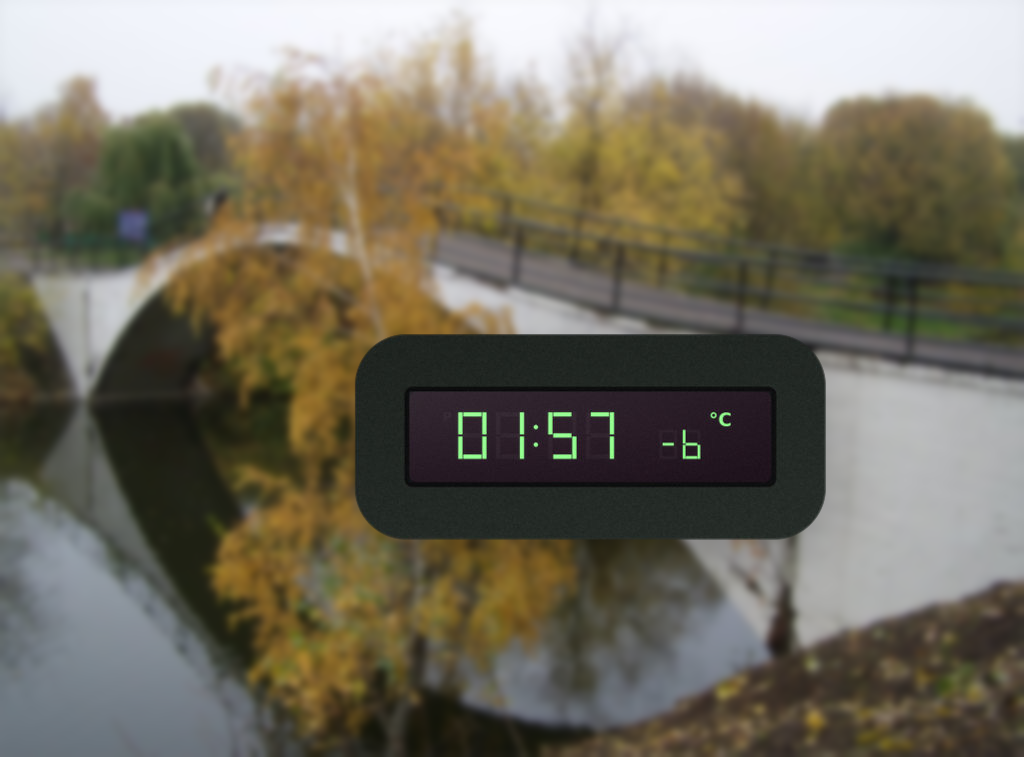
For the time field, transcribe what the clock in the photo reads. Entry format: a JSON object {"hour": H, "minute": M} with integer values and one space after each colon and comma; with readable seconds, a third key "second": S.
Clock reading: {"hour": 1, "minute": 57}
